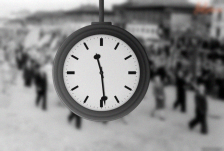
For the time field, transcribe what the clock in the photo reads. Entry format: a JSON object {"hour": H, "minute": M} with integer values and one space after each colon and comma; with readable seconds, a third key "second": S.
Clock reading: {"hour": 11, "minute": 29}
